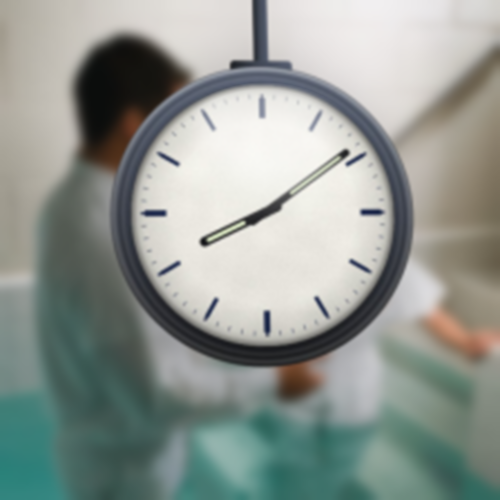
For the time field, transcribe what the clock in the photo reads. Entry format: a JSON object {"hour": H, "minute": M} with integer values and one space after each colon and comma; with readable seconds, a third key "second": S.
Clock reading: {"hour": 8, "minute": 9}
